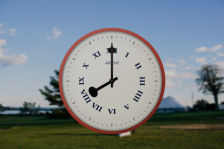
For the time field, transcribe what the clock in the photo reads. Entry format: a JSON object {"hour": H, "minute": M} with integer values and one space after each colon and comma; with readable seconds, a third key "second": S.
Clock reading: {"hour": 8, "minute": 0}
